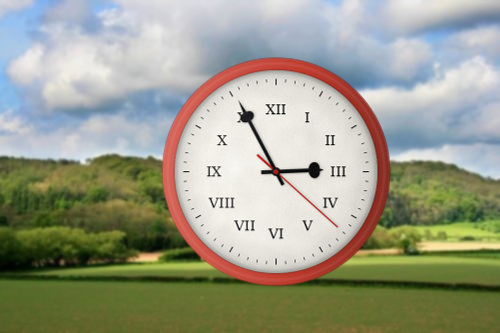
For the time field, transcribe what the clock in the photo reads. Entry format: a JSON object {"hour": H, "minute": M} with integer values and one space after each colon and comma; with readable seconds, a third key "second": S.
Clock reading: {"hour": 2, "minute": 55, "second": 22}
